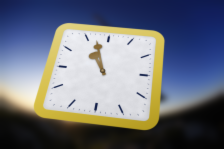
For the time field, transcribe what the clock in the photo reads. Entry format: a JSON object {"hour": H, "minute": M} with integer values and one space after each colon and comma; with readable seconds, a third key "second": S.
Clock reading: {"hour": 10, "minute": 57}
